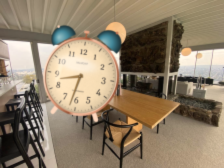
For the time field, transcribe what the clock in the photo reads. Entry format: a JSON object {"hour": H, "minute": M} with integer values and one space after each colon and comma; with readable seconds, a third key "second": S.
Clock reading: {"hour": 8, "minute": 32}
